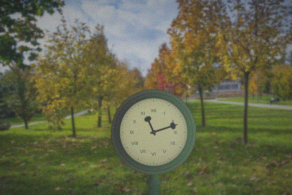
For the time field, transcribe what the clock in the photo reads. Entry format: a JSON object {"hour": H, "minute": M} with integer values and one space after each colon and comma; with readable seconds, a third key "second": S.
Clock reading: {"hour": 11, "minute": 12}
